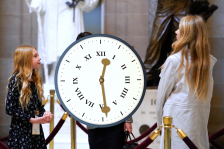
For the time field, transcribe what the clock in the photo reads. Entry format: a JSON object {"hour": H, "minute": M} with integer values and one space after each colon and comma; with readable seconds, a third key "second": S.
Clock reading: {"hour": 12, "minute": 29}
